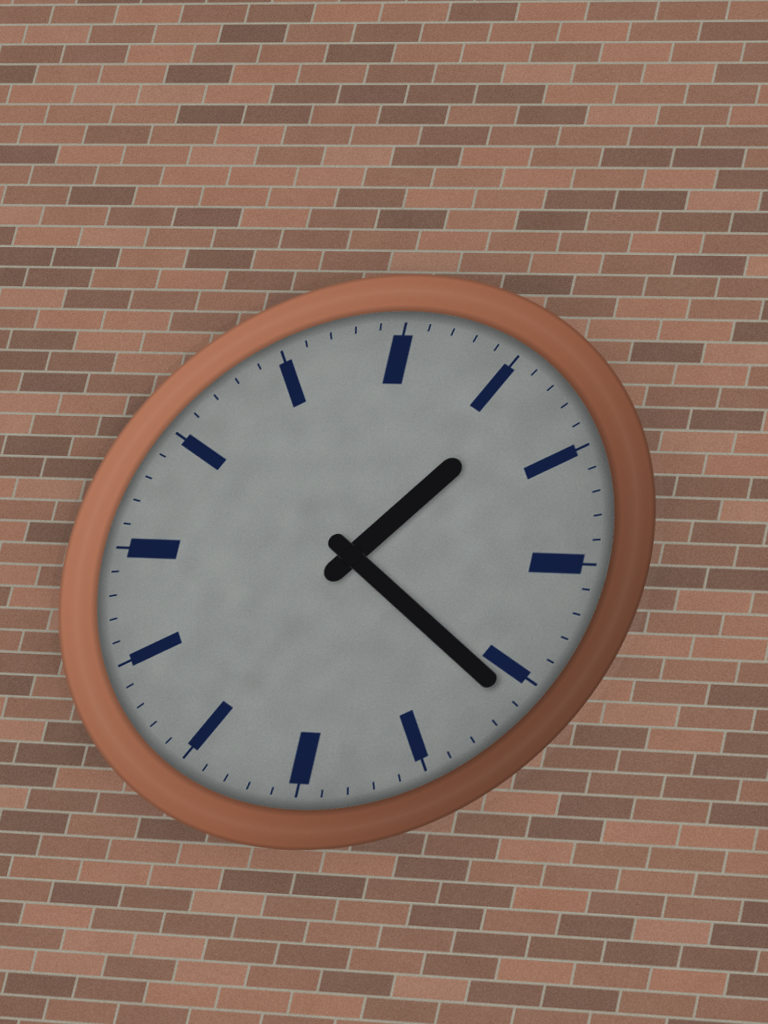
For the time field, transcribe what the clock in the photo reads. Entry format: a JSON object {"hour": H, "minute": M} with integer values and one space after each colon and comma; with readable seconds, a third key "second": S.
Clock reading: {"hour": 1, "minute": 21}
